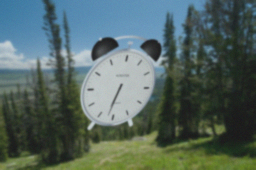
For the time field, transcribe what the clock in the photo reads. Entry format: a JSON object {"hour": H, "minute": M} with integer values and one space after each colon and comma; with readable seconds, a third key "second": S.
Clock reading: {"hour": 6, "minute": 32}
